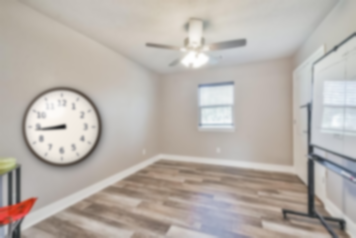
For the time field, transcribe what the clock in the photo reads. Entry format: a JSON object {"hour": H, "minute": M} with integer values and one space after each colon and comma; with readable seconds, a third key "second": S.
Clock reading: {"hour": 8, "minute": 44}
